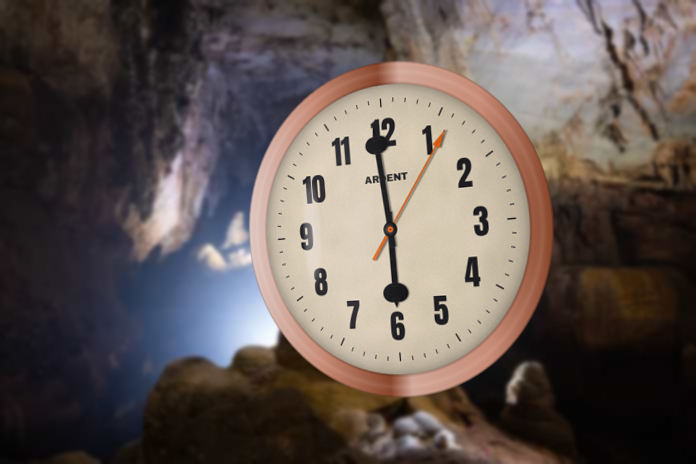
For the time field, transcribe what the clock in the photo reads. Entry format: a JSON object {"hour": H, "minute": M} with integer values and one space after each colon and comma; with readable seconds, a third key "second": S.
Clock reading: {"hour": 5, "minute": 59, "second": 6}
